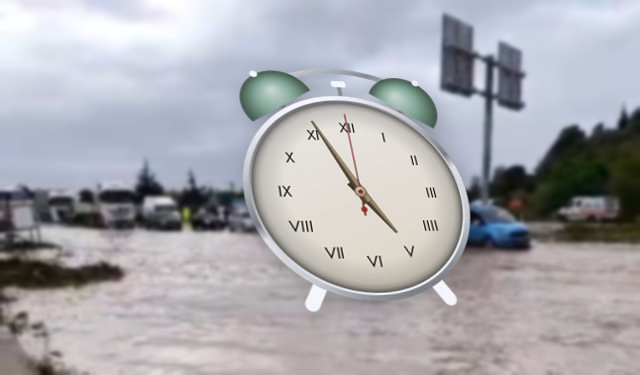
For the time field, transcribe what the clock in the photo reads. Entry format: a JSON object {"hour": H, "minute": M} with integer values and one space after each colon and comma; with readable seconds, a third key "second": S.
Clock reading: {"hour": 4, "minute": 56, "second": 0}
